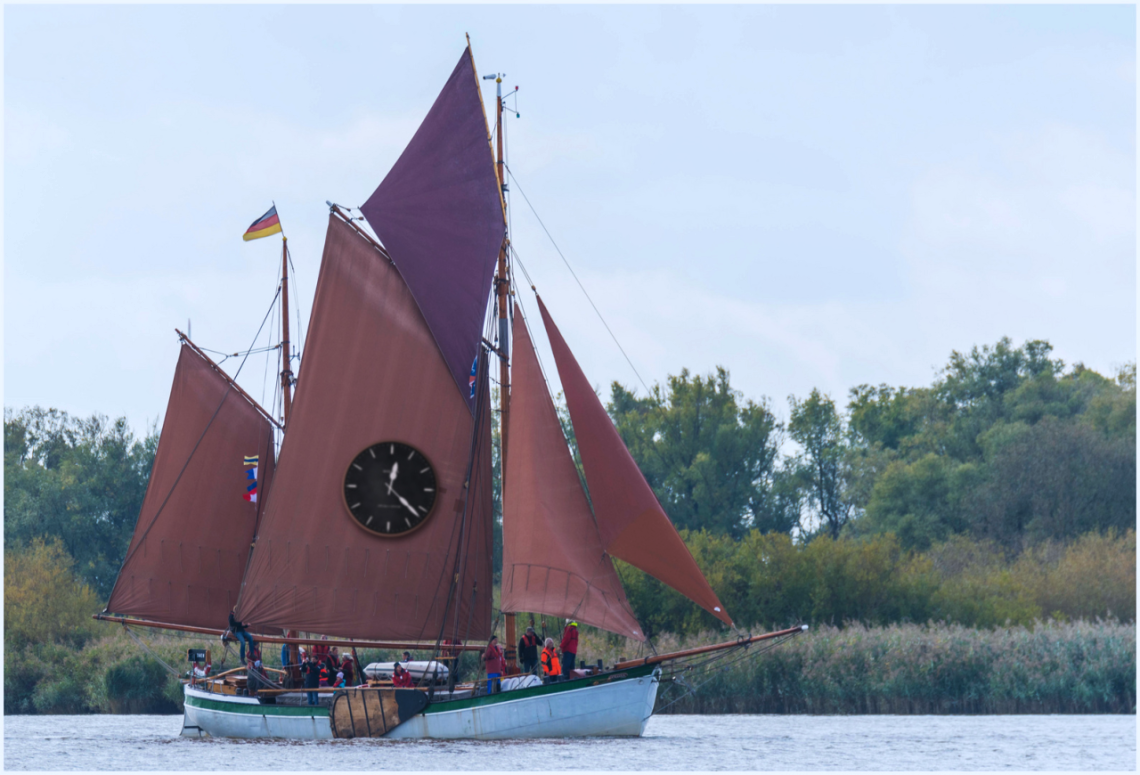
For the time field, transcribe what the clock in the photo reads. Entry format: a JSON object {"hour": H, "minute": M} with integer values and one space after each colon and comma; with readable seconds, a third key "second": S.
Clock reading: {"hour": 12, "minute": 22}
